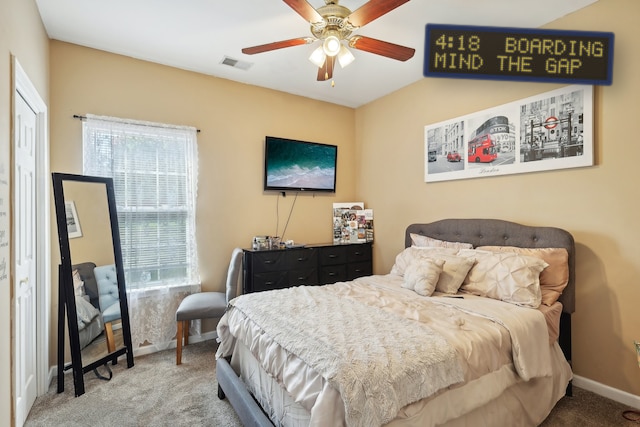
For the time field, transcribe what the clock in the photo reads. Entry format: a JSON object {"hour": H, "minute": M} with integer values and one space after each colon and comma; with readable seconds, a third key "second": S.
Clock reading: {"hour": 4, "minute": 18}
